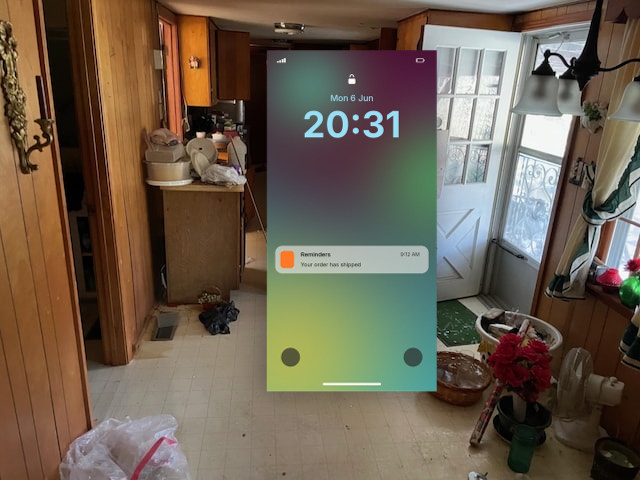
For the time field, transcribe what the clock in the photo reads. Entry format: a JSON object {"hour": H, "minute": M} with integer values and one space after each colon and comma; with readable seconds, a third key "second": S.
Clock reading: {"hour": 20, "minute": 31}
